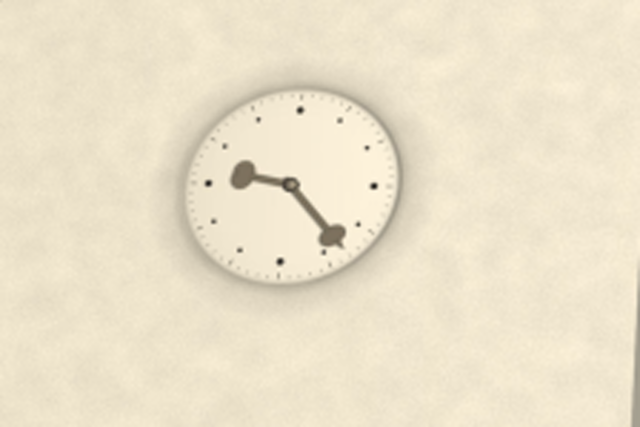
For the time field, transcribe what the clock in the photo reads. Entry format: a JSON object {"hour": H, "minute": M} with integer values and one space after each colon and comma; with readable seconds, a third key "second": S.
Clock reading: {"hour": 9, "minute": 23}
